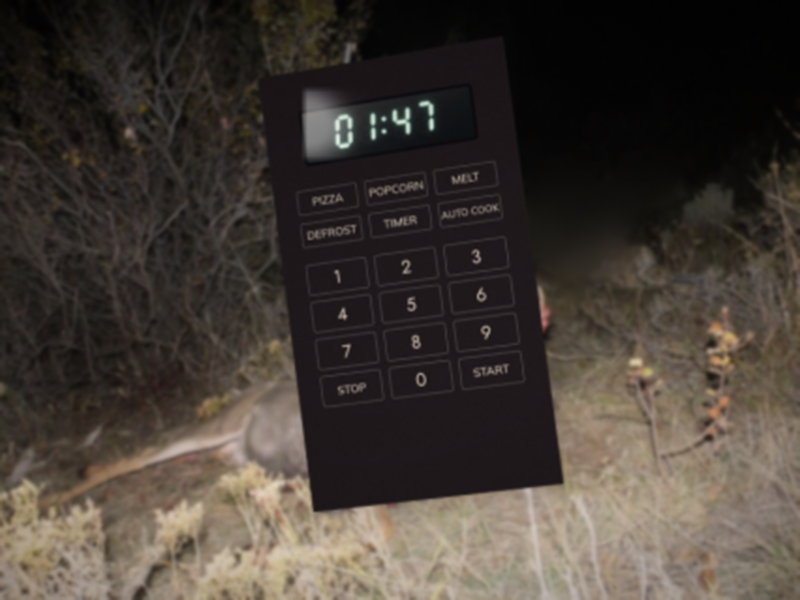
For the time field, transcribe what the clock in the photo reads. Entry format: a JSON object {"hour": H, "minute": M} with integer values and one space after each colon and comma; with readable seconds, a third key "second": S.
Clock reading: {"hour": 1, "minute": 47}
